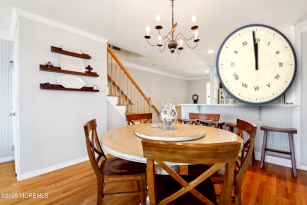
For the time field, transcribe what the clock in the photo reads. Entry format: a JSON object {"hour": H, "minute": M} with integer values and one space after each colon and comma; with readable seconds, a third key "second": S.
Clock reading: {"hour": 11, "minute": 59}
